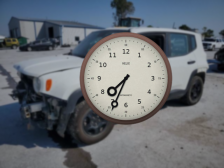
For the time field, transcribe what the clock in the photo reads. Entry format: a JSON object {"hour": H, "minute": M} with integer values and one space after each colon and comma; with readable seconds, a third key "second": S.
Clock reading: {"hour": 7, "minute": 34}
